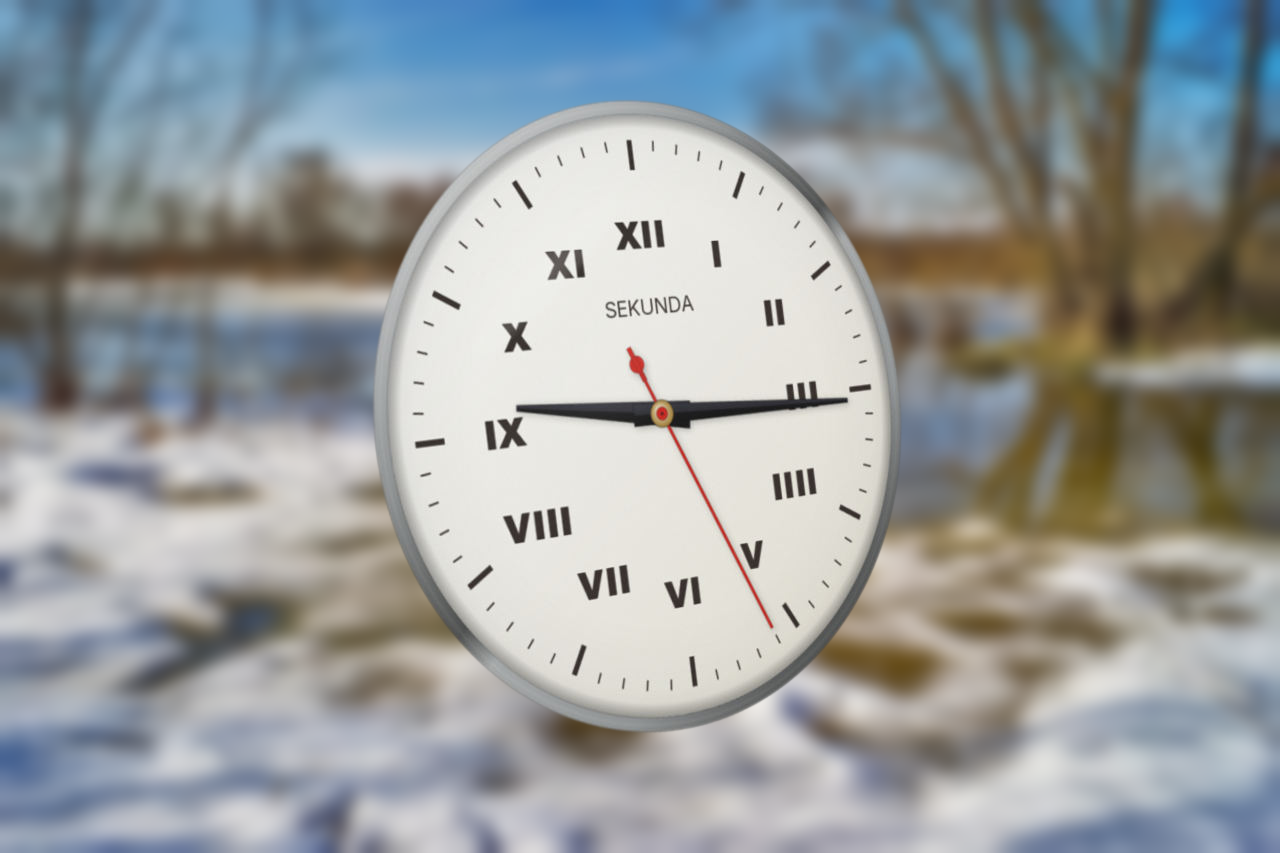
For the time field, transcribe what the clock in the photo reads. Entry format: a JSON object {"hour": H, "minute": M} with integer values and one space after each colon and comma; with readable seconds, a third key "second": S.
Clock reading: {"hour": 9, "minute": 15, "second": 26}
